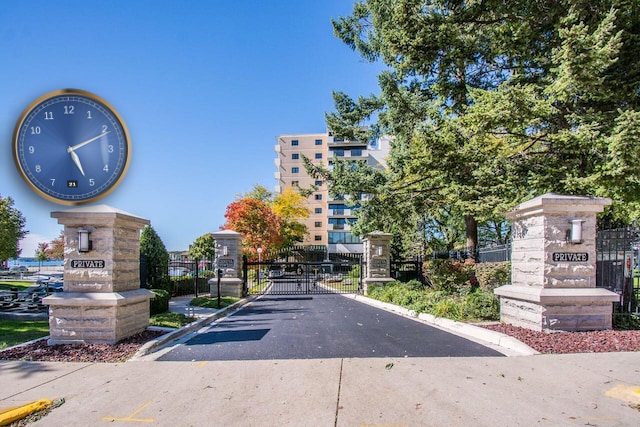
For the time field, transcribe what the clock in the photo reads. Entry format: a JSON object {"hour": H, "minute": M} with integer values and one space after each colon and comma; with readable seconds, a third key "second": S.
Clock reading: {"hour": 5, "minute": 11}
